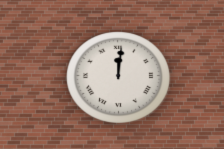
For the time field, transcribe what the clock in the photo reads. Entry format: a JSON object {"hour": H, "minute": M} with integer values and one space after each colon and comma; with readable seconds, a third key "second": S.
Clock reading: {"hour": 12, "minute": 1}
